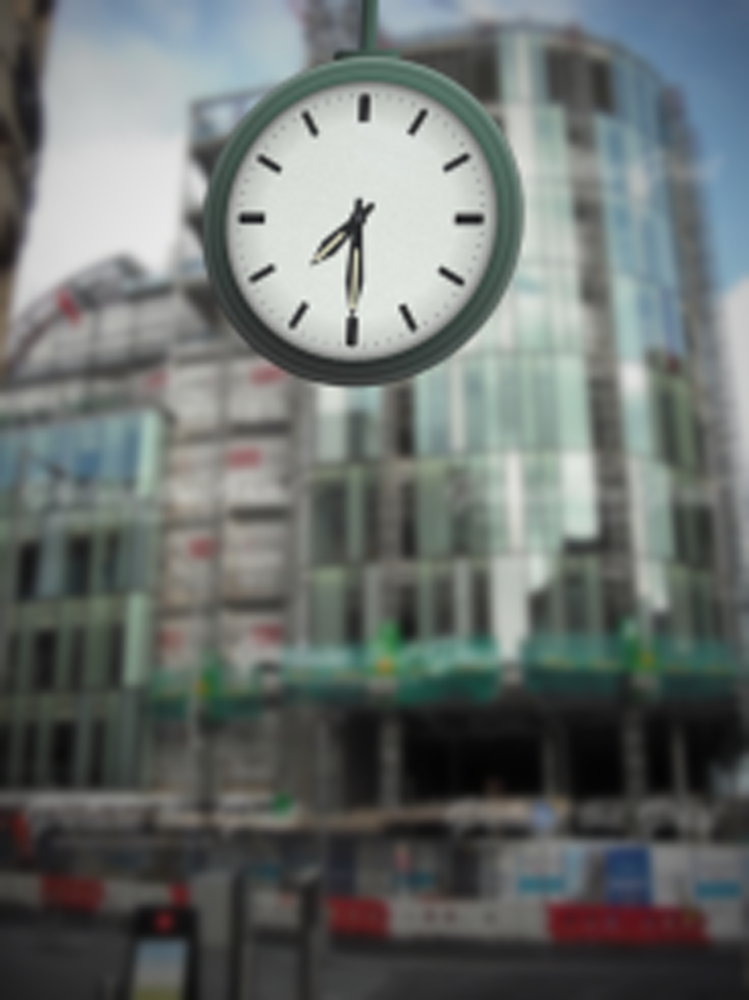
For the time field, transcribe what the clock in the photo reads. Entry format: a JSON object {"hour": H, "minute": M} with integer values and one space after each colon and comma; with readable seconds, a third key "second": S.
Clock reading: {"hour": 7, "minute": 30}
